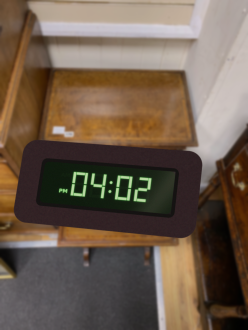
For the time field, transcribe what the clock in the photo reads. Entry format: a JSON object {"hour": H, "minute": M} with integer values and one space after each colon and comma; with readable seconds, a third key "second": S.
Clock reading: {"hour": 4, "minute": 2}
